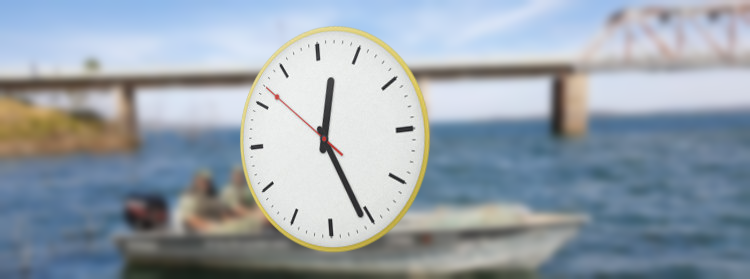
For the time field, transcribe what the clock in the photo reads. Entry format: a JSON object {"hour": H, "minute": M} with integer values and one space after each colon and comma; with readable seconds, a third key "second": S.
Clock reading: {"hour": 12, "minute": 25, "second": 52}
